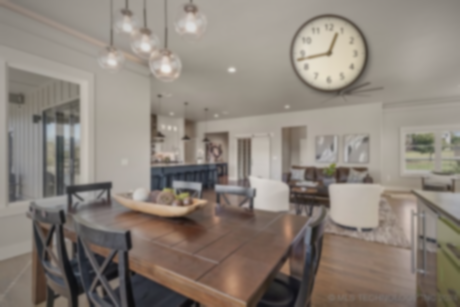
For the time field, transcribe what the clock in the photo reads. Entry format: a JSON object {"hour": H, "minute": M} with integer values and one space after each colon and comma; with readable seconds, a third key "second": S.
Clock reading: {"hour": 12, "minute": 43}
